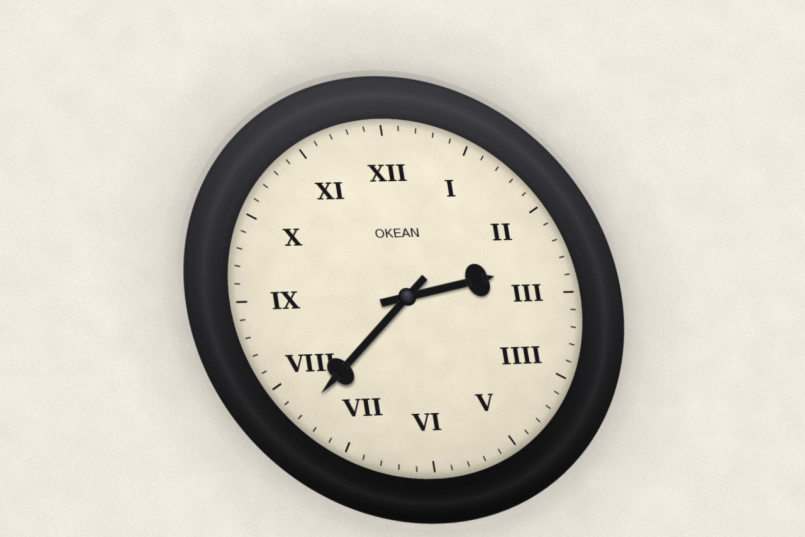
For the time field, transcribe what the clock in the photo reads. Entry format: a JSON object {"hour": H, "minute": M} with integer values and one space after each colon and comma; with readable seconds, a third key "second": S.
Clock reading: {"hour": 2, "minute": 38}
